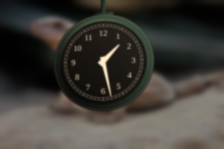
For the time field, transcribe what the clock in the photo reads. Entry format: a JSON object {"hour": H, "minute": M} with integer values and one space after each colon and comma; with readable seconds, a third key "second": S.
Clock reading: {"hour": 1, "minute": 28}
